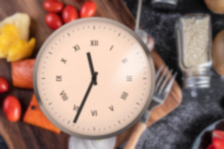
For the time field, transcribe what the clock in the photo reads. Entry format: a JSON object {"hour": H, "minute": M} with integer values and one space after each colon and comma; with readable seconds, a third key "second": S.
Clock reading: {"hour": 11, "minute": 34}
